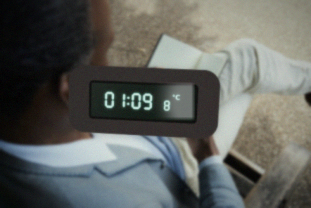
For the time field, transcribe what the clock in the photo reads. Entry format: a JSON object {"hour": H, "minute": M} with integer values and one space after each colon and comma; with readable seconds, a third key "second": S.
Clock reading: {"hour": 1, "minute": 9}
